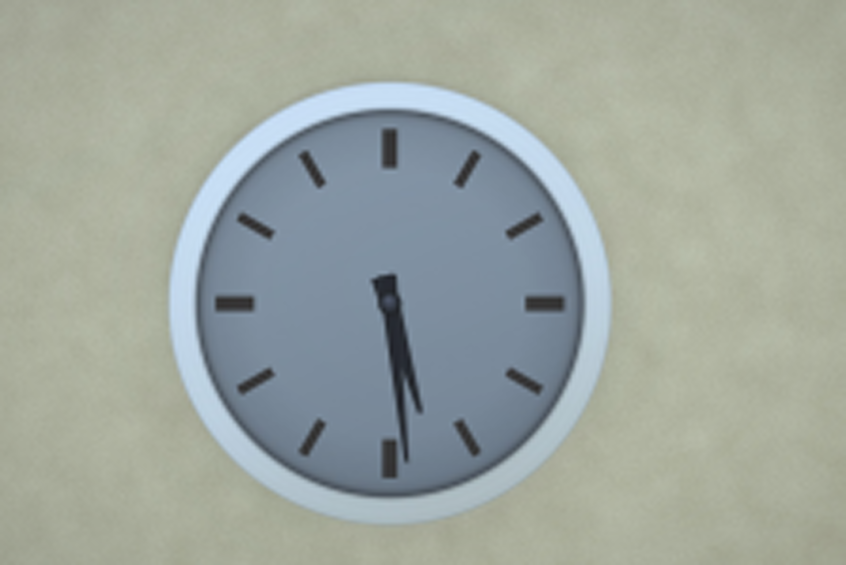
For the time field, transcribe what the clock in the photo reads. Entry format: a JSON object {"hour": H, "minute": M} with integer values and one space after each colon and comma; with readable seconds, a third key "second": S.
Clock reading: {"hour": 5, "minute": 29}
